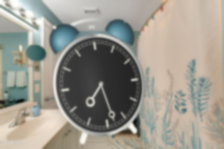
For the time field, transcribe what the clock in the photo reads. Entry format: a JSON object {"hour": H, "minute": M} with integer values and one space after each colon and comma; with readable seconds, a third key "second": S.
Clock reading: {"hour": 7, "minute": 28}
